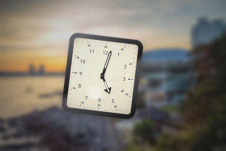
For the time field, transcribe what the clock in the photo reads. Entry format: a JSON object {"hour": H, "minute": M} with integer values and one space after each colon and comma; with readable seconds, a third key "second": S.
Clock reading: {"hour": 5, "minute": 2}
